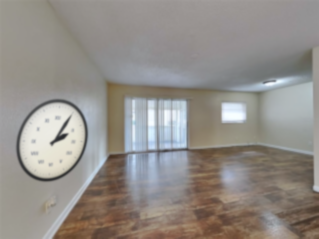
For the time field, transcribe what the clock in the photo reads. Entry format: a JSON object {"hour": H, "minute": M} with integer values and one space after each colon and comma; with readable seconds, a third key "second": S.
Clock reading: {"hour": 2, "minute": 5}
